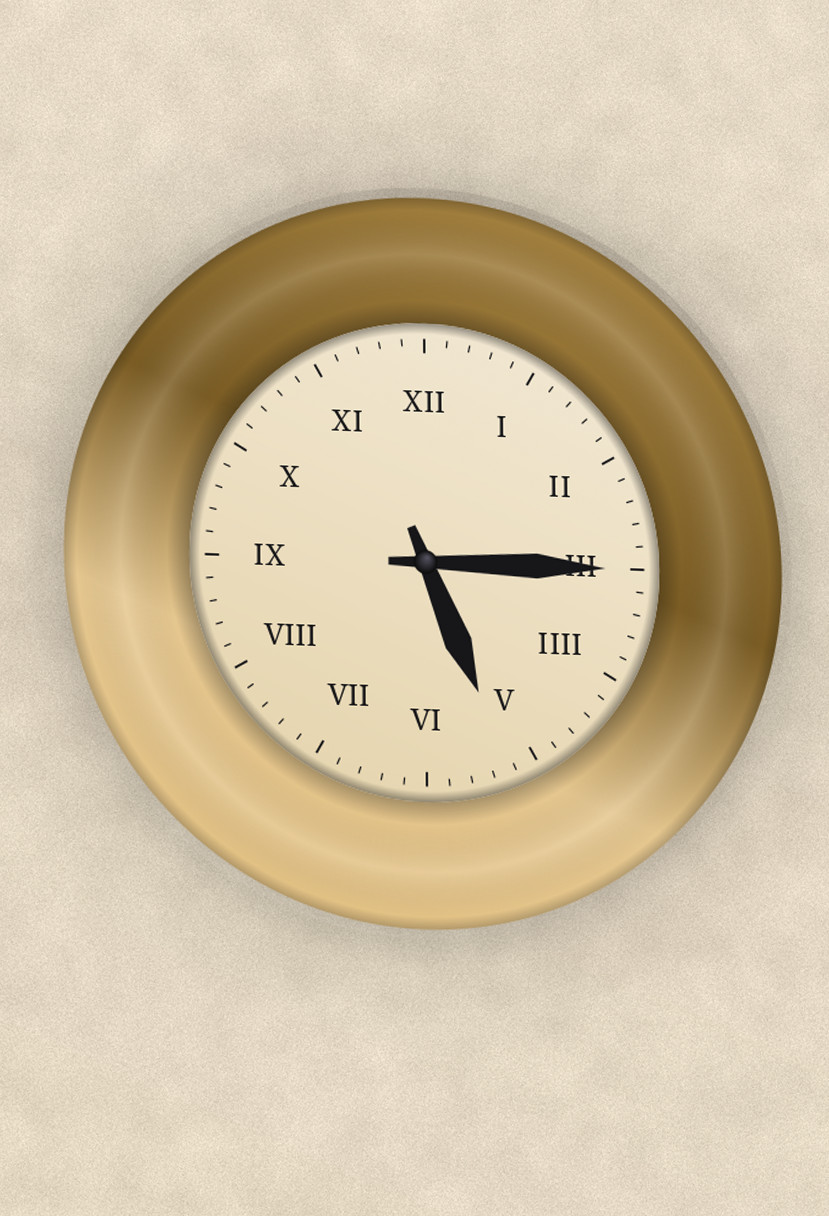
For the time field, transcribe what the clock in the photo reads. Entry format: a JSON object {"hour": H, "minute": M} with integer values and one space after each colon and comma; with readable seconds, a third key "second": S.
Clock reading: {"hour": 5, "minute": 15}
